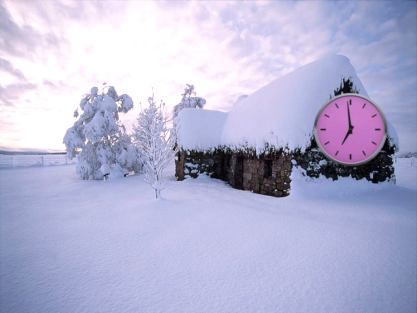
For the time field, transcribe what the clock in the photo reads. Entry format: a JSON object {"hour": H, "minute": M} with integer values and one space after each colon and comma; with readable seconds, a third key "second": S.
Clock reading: {"hour": 6, "minute": 59}
